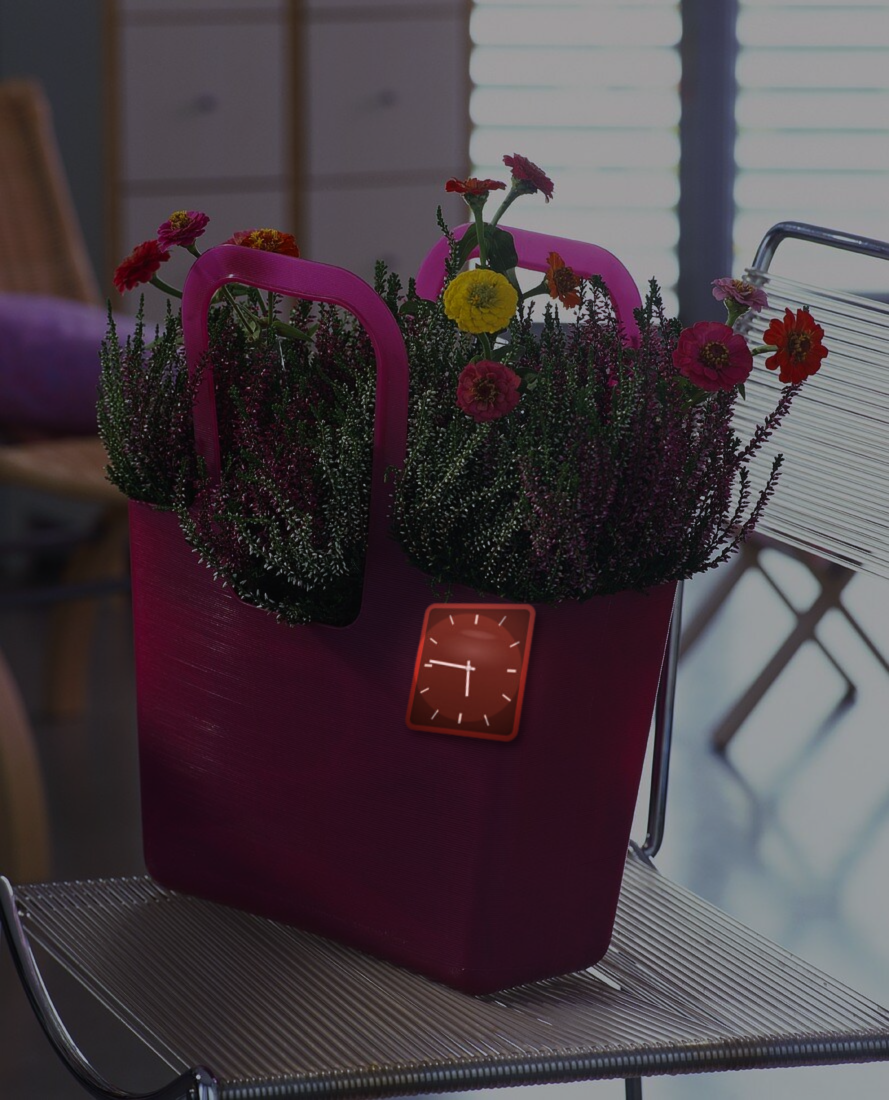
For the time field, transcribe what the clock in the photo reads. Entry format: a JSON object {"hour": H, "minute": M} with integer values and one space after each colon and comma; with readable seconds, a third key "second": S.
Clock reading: {"hour": 5, "minute": 46}
